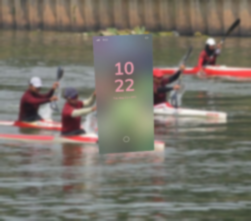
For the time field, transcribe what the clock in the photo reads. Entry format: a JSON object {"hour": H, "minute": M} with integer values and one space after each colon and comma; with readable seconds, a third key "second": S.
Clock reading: {"hour": 10, "minute": 22}
